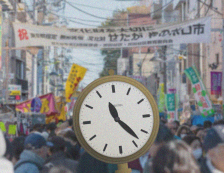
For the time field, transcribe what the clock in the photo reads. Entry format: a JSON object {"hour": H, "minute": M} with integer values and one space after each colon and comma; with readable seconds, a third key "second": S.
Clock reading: {"hour": 11, "minute": 23}
